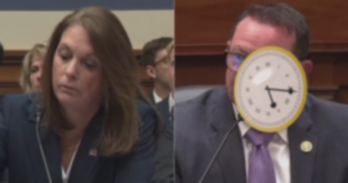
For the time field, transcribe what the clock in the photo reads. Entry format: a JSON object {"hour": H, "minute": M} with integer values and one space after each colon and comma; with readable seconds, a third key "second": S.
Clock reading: {"hour": 5, "minute": 16}
